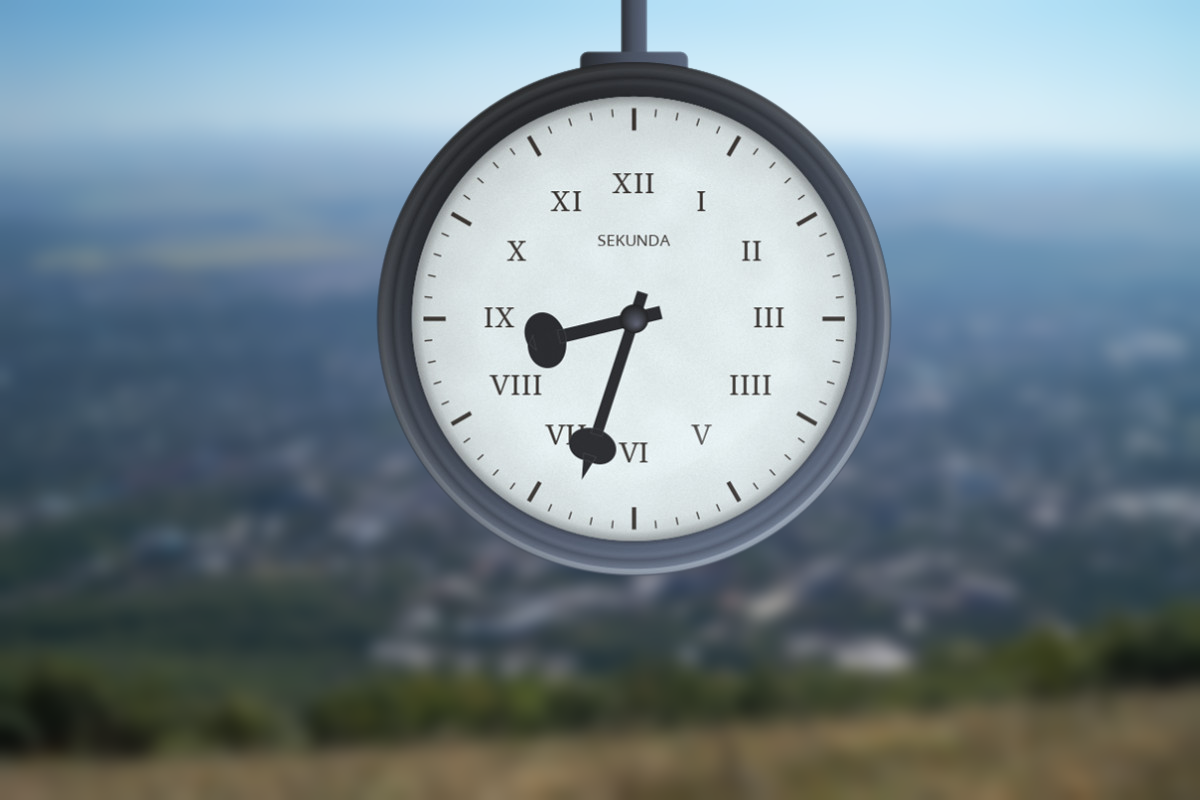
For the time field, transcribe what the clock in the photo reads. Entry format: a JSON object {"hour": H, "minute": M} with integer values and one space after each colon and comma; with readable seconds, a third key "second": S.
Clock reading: {"hour": 8, "minute": 33}
